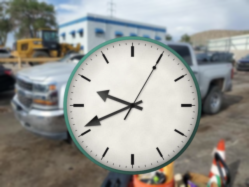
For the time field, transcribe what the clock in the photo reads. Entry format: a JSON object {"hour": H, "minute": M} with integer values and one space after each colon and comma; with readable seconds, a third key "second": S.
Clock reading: {"hour": 9, "minute": 41, "second": 5}
